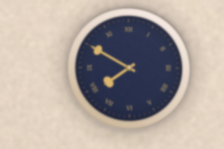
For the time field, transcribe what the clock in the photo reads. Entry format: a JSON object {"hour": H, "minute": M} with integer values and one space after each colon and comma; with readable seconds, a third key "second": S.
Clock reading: {"hour": 7, "minute": 50}
